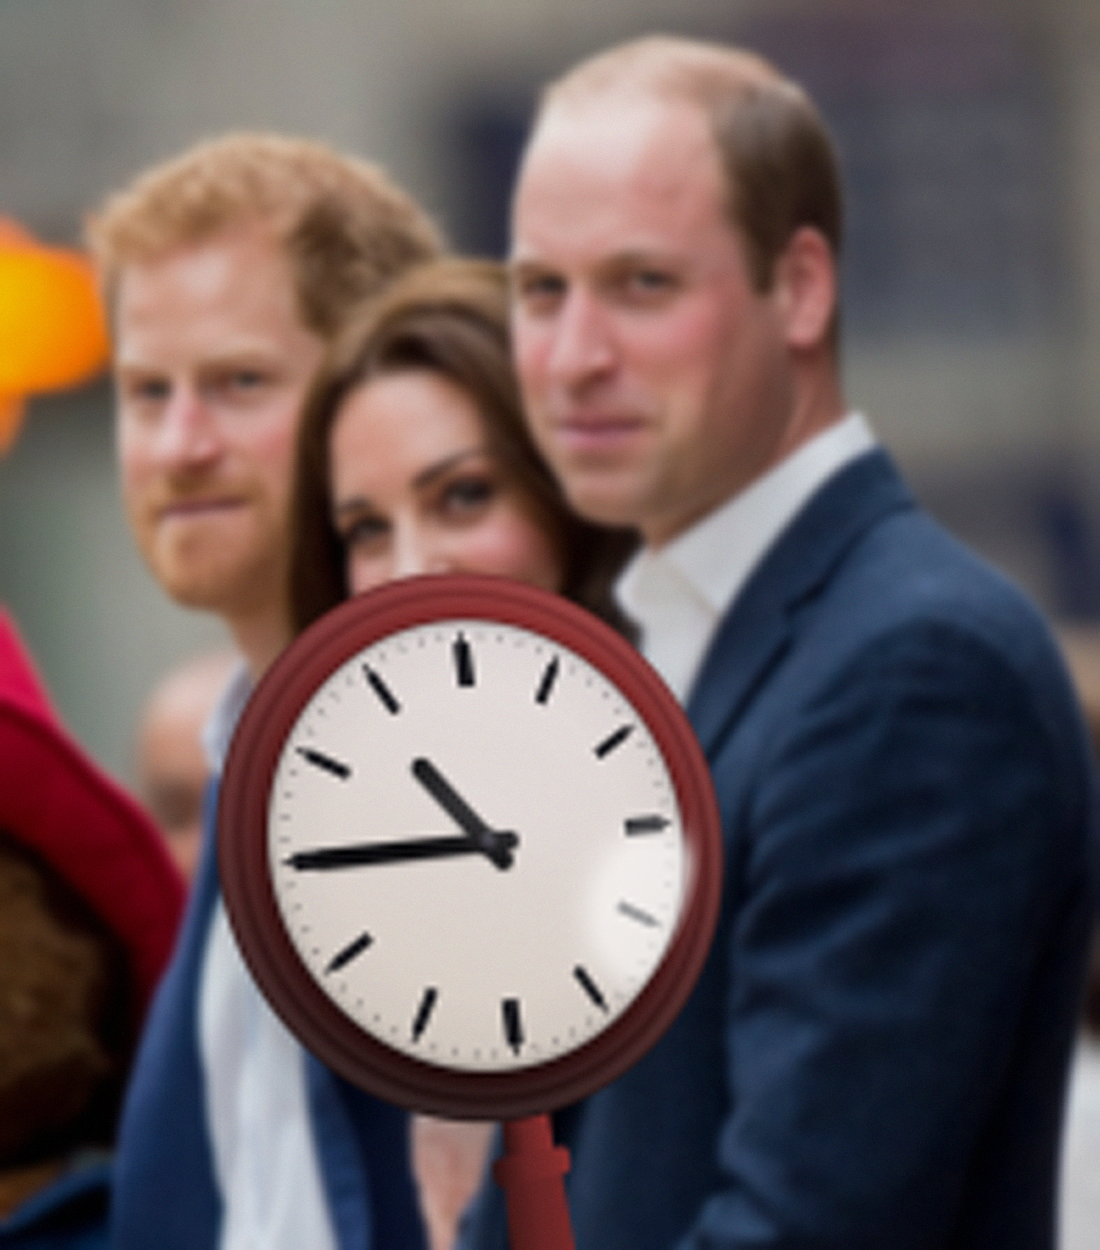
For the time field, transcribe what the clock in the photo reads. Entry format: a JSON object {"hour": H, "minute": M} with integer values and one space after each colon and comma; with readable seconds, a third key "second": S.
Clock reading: {"hour": 10, "minute": 45}
